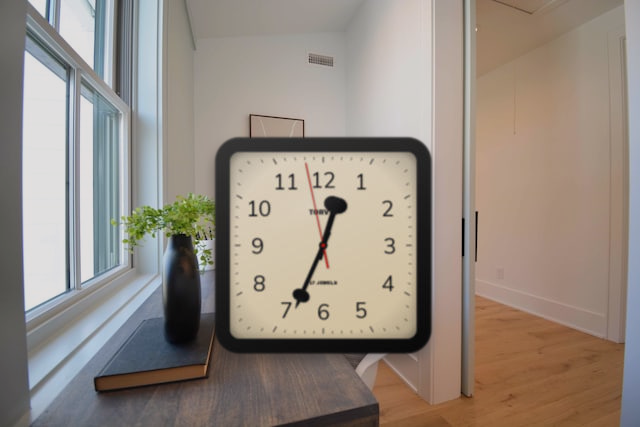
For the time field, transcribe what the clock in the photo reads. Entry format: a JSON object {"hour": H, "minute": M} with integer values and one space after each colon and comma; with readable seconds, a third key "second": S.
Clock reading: {"hour": 12, "minute": 33, "second": 58}
